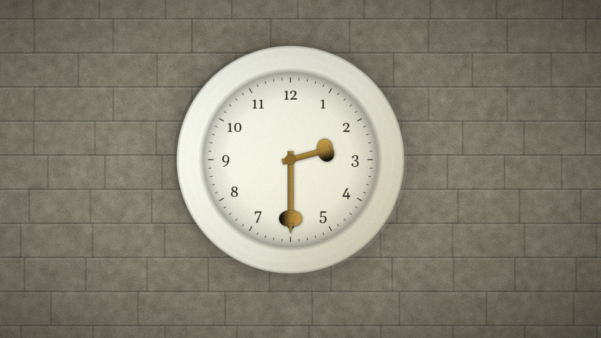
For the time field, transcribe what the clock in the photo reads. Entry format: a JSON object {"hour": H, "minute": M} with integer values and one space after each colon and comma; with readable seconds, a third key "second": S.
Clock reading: {"hour": 2, "minute": 30}
